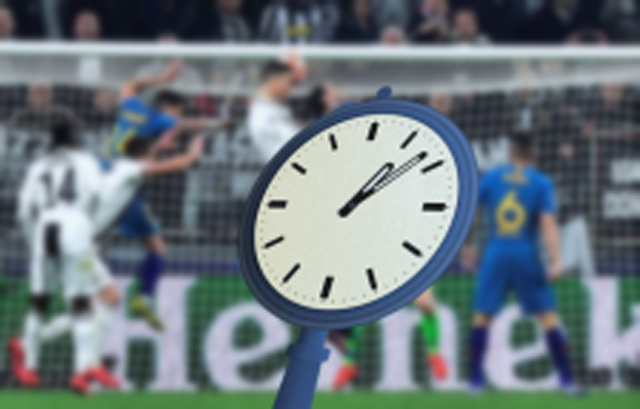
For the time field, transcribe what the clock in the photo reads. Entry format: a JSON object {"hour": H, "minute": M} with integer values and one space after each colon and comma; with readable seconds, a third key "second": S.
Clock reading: {"hour": 1, "minute": 8}
